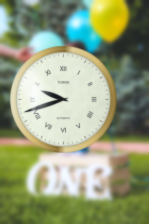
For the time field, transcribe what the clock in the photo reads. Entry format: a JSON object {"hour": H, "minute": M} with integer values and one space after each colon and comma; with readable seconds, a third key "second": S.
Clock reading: {"hour": 9, "minute": 42}
